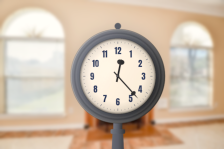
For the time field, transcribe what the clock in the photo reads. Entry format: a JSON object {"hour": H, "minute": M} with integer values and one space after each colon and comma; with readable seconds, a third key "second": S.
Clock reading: {"hour": 12, "minute": 23}
